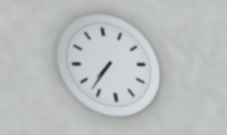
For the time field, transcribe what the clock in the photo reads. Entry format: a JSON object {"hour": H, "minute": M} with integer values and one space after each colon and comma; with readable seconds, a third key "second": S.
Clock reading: {"hour": 7, "minute": 37}
